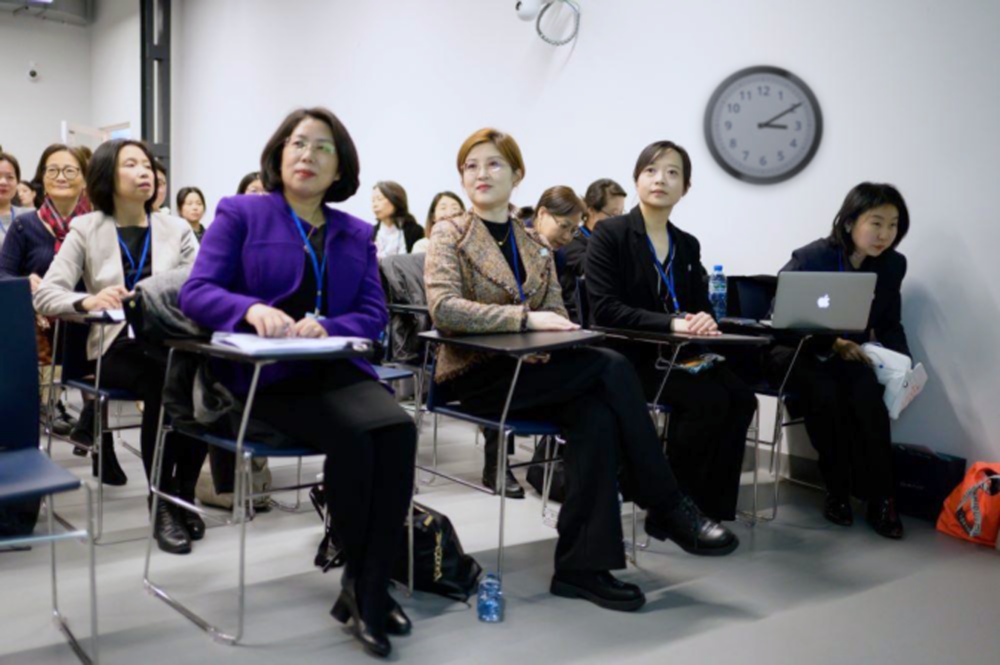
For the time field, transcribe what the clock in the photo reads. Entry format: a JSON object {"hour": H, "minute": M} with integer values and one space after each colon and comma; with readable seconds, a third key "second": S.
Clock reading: {"hour": 3, "minute": 10}
